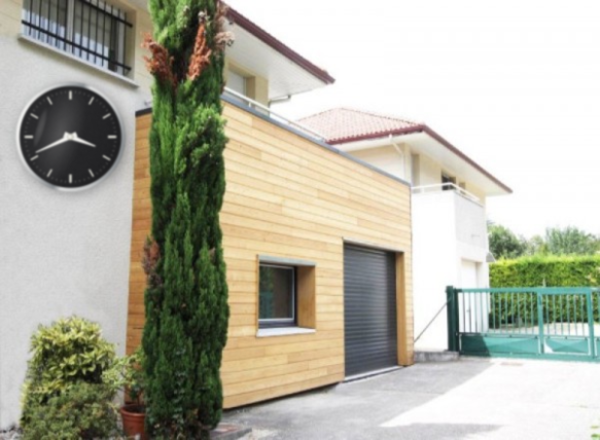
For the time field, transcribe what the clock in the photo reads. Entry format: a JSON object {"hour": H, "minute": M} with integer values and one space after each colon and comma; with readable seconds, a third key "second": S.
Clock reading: {"hour": 3, "minute": 41}
